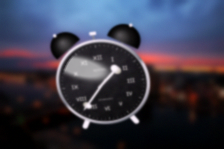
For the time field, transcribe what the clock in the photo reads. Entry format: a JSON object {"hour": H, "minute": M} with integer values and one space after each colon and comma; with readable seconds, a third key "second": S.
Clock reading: {"hour": 1, "minute": 37}
